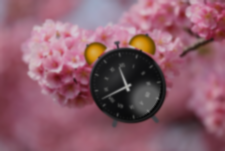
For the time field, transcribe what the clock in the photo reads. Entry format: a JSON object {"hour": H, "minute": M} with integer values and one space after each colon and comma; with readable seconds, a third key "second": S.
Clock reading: {"hour": 11, "minute": 42}
